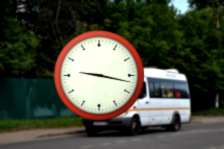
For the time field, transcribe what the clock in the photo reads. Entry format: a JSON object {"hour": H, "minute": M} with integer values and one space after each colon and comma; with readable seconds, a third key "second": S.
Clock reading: {"hour": 9, "minute": 17}
